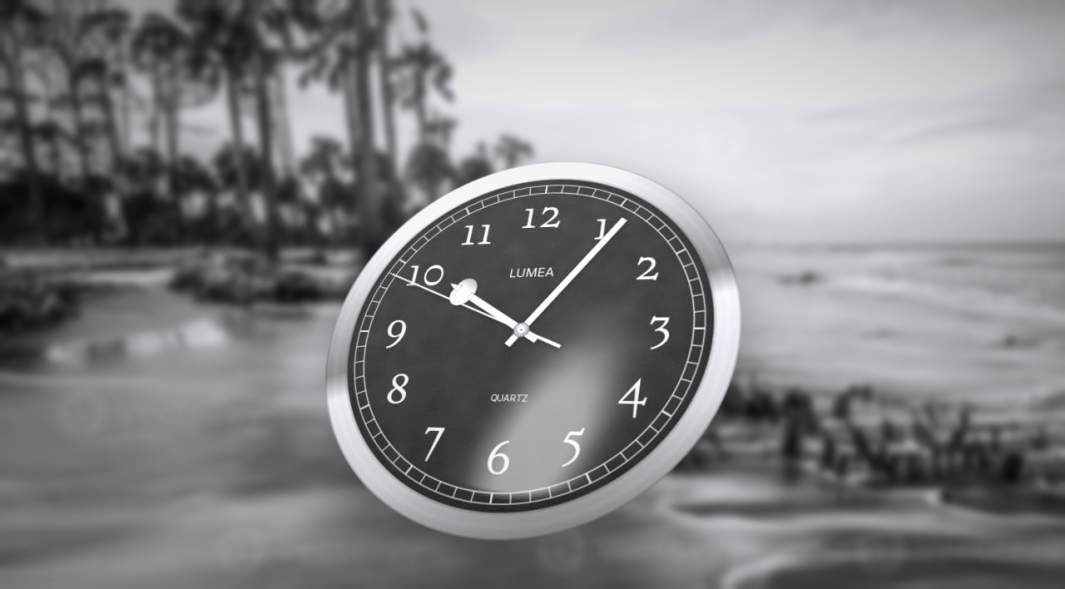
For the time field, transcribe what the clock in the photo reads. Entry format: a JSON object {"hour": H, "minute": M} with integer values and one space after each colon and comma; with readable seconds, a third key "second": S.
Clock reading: {"hour": 10, "minute": 5, "second": 49}
